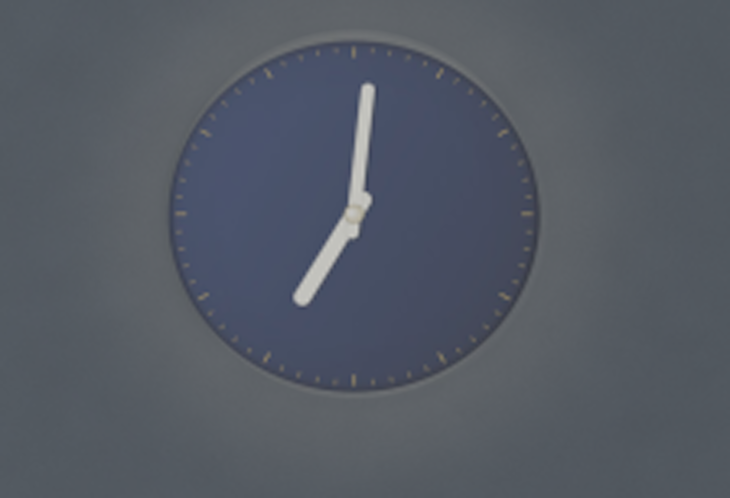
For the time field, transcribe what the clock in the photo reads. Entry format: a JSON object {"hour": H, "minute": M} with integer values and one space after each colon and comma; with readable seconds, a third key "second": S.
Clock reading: {"hour": 7, "minute": 1}
